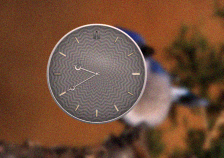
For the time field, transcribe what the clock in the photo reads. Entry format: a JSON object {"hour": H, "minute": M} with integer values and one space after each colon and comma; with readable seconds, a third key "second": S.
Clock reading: {"hour": 9, "minute": 40}
